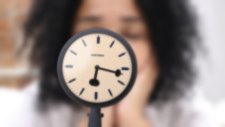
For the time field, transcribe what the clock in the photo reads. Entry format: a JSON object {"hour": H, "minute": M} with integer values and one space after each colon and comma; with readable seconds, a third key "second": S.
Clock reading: {"hour": 6, "minute": 17}
